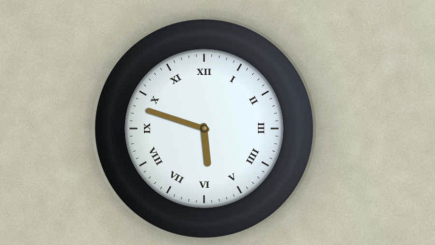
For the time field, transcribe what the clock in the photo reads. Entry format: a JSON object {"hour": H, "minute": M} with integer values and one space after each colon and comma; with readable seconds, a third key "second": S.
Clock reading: {"hour": 5, "minute": 48}
